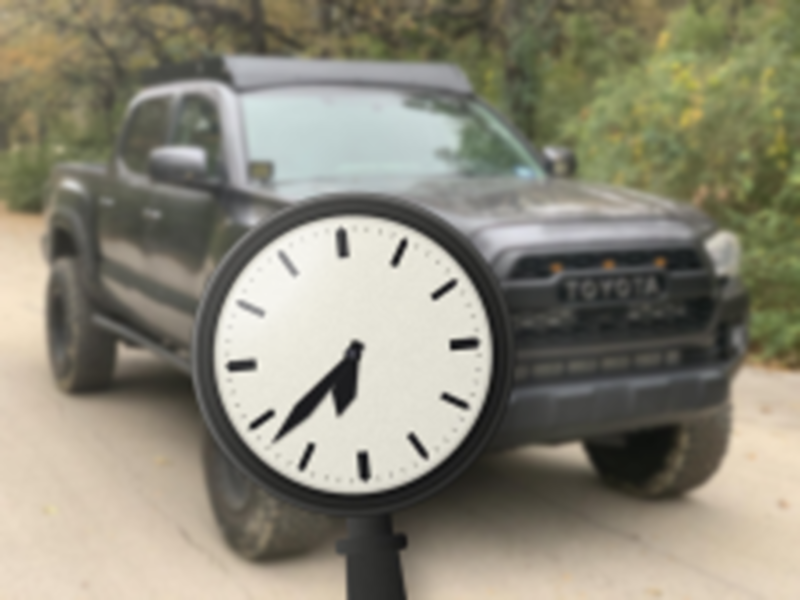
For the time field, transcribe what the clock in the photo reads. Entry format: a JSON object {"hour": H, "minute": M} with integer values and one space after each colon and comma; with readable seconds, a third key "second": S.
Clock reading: {"hour": 6, "minute": 38}
